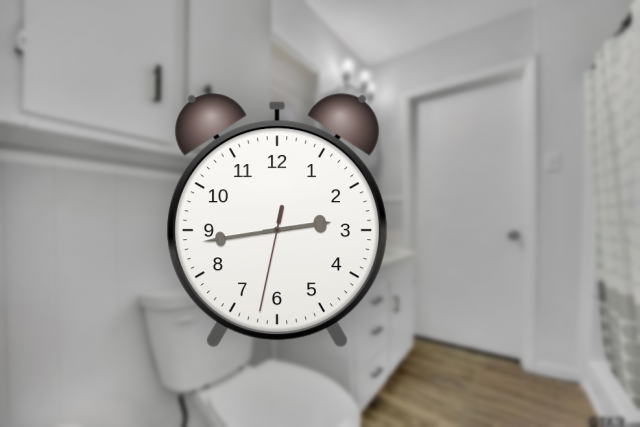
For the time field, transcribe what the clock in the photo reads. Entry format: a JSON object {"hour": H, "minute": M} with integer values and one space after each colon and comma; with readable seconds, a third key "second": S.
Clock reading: {"hour": 2, "minute": 43, "second": 32}
